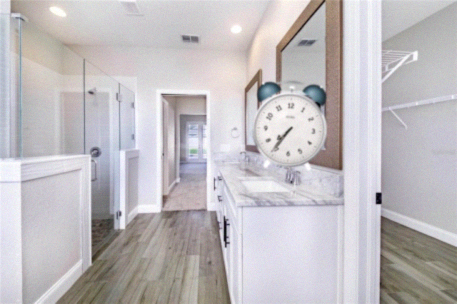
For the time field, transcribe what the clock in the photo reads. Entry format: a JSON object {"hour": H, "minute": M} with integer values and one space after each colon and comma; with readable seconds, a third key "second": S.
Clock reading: {"hour": 7, "minute": 36}
